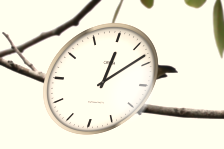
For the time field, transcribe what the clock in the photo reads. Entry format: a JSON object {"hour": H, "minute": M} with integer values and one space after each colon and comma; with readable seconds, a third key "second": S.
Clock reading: {"hour": 12, "minute": 8}
